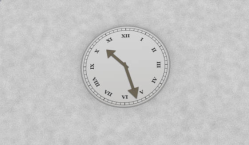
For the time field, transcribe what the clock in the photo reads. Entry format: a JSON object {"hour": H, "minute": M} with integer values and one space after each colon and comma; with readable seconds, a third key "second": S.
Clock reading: {"hour": 10, "minute": 27}
